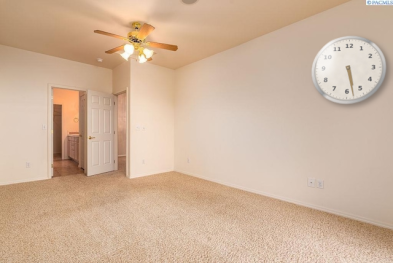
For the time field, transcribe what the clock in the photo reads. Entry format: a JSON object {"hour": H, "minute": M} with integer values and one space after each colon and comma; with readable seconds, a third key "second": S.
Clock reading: {"hour": 5, "minute": 28}
